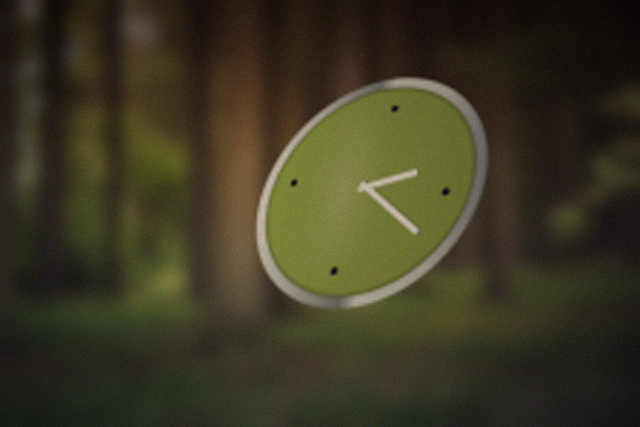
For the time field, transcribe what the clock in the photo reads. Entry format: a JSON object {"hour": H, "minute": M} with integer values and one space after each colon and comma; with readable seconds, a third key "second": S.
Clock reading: {"hour": 2, "minute": 20}
